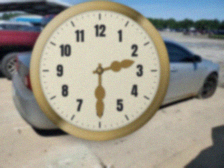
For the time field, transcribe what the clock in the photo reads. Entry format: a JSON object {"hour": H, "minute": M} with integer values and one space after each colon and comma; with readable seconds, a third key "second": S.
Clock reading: {"hour": 2, "minute": 30}
